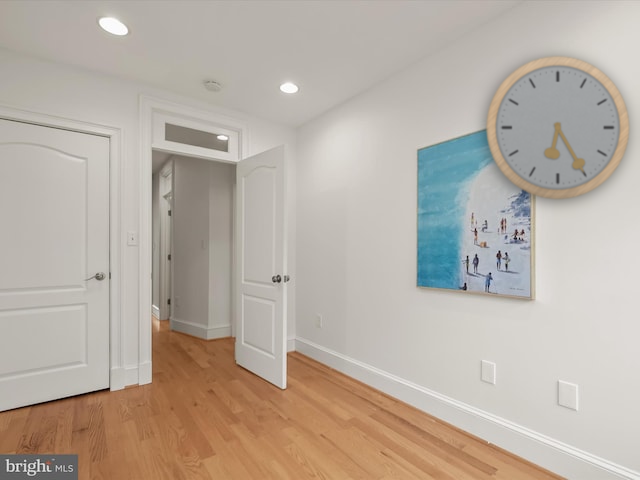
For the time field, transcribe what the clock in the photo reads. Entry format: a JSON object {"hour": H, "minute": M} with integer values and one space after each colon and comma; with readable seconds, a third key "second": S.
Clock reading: {"hour": 6, "minute": 25}
